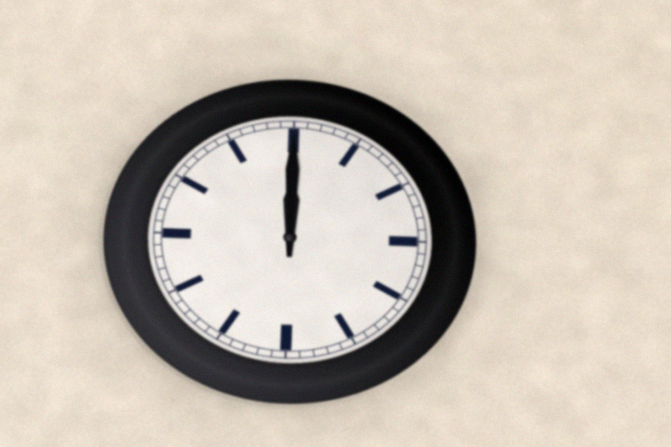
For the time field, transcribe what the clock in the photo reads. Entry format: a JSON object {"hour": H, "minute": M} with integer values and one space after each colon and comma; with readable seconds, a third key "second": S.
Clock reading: {"hour": 12, "minute": 0}
